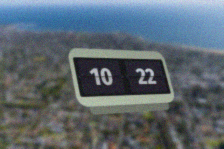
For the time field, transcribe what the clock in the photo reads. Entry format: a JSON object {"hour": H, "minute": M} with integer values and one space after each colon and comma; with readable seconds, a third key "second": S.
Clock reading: {"hour": 10, "minute": 22}
